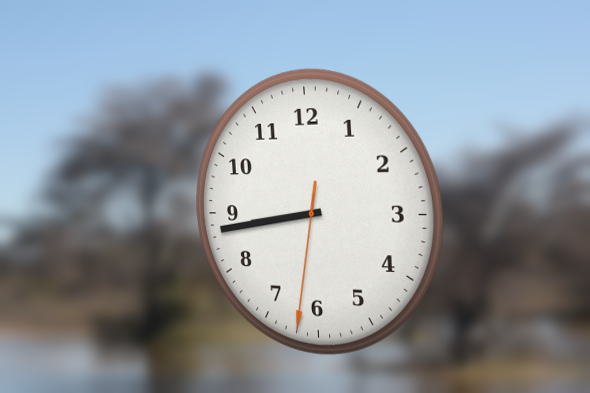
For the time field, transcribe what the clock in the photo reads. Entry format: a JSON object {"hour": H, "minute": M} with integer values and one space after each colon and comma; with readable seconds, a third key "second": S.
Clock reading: {"hour": 8, "minute": 43, "second": 32}
